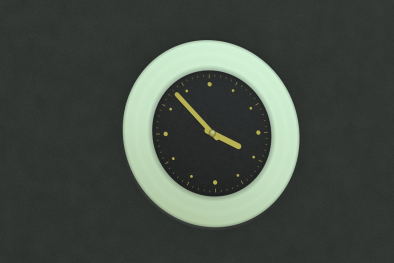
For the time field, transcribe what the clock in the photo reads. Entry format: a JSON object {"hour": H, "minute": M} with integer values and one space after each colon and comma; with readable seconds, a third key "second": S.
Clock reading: {"hour": 3, "minute": 53}
